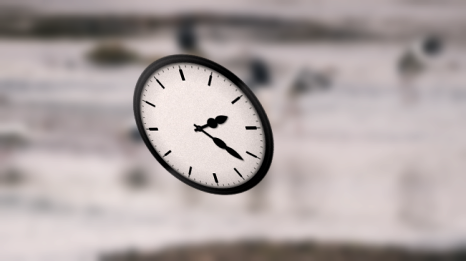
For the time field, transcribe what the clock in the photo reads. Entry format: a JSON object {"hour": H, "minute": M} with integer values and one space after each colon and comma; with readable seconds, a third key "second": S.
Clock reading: {"hour": 2, "minute": 22}
